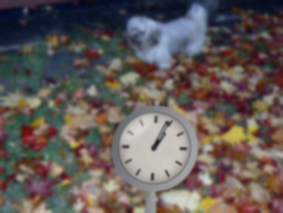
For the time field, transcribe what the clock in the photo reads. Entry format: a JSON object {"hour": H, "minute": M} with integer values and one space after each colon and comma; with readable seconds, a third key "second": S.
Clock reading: {"hour": 1, "minute": 4}
